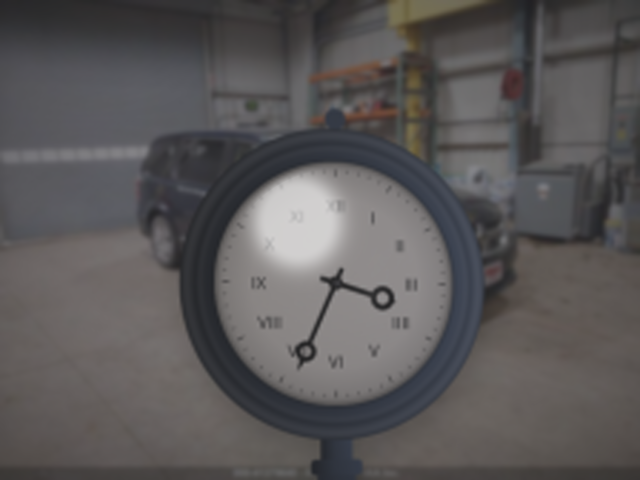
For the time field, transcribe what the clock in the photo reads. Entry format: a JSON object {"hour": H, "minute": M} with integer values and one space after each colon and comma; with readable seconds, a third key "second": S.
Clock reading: {"hour": 3, "minute": 34}
